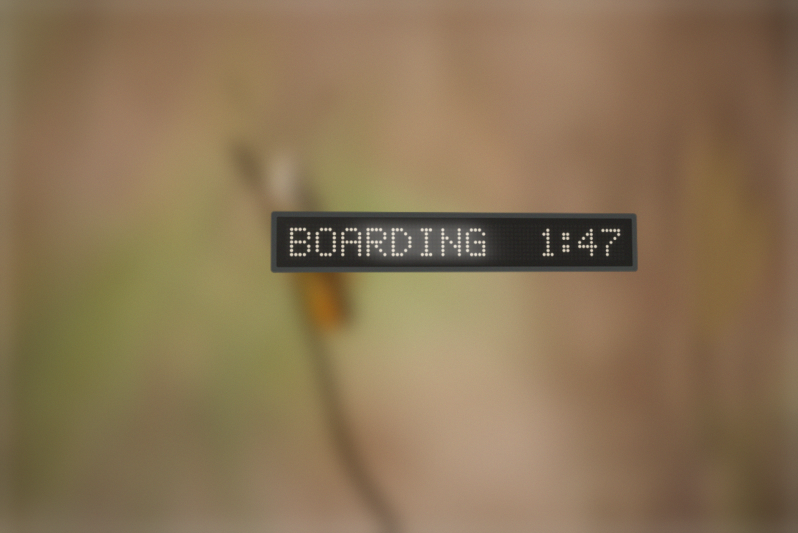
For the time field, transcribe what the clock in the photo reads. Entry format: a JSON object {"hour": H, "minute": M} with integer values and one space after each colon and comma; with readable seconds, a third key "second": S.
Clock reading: {"hour": 1, "minute": 47}
